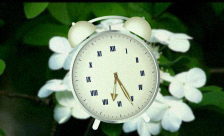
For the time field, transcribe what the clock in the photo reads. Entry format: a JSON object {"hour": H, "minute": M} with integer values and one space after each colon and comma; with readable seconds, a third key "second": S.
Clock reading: {"hour": 6, "minute": 26}
